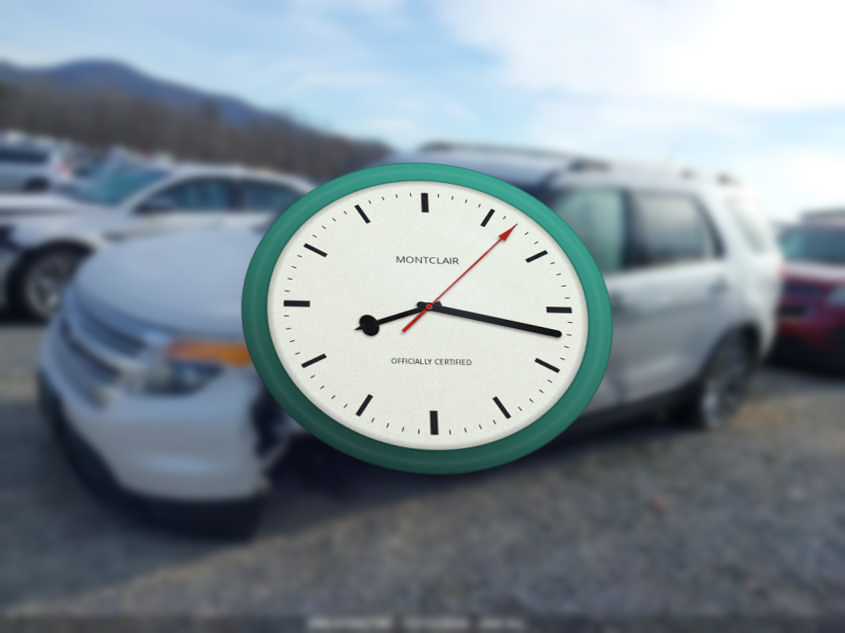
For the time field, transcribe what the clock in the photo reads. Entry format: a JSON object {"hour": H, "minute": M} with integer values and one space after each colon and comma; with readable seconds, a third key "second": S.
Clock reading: {"hour": 8, "minute": 17, "second": 7}
